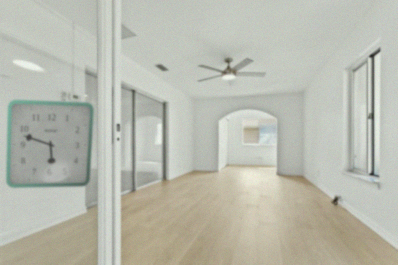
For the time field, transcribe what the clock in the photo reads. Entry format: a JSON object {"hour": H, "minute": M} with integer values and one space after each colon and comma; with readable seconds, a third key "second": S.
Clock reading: {"hour": 5, "minute": 48}
